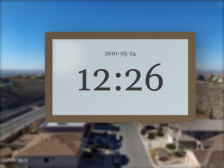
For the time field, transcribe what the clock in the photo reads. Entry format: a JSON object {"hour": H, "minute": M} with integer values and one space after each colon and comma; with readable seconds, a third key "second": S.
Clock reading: {"hour": 12, "minute": 26}
